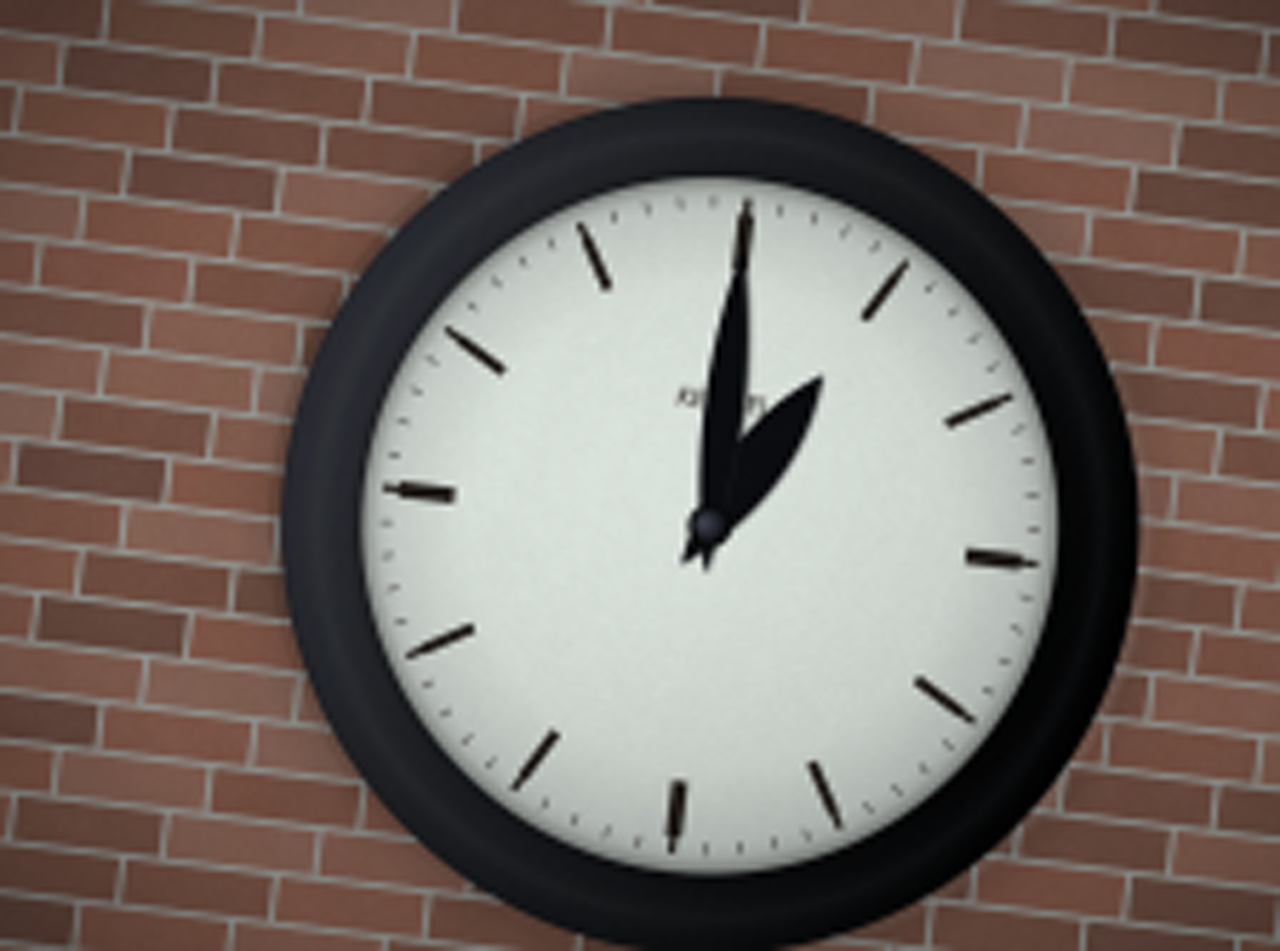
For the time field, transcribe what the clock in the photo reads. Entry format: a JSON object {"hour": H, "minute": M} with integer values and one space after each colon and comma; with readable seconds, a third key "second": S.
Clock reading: {"hour": 1, "minute": 0}
